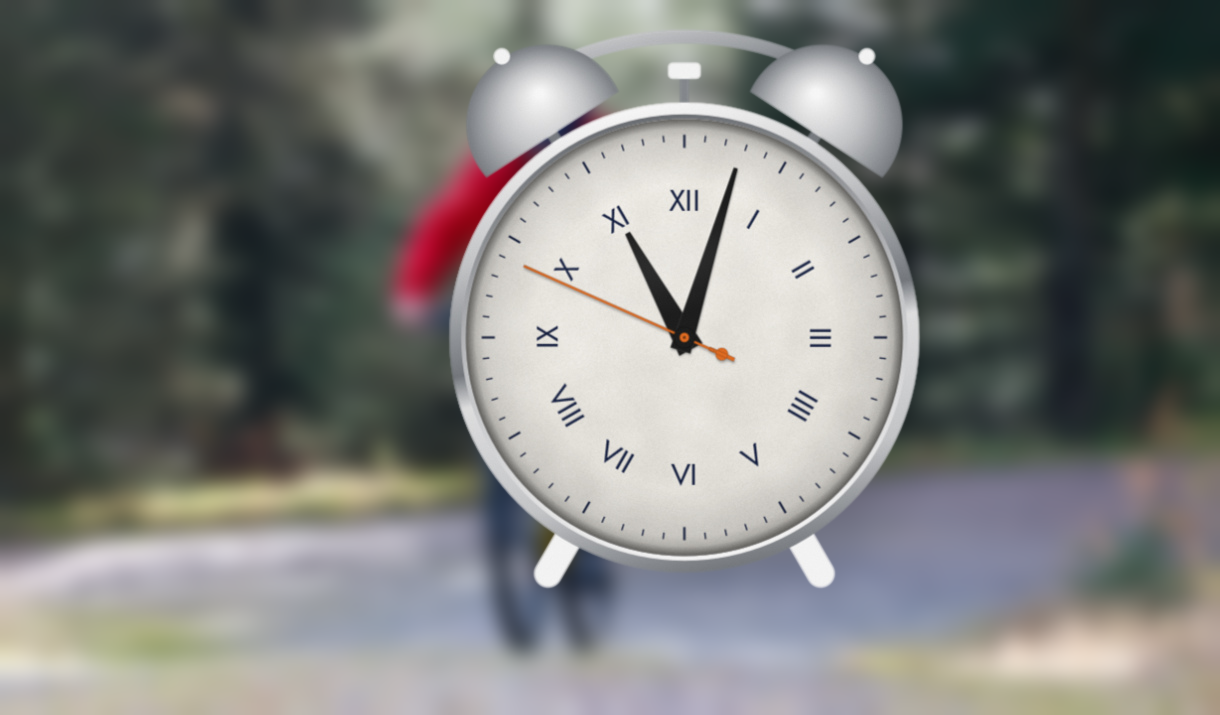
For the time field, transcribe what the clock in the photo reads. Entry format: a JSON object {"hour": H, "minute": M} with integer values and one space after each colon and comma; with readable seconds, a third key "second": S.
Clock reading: {"hour": 11, "minute": 2, "second": 49}
